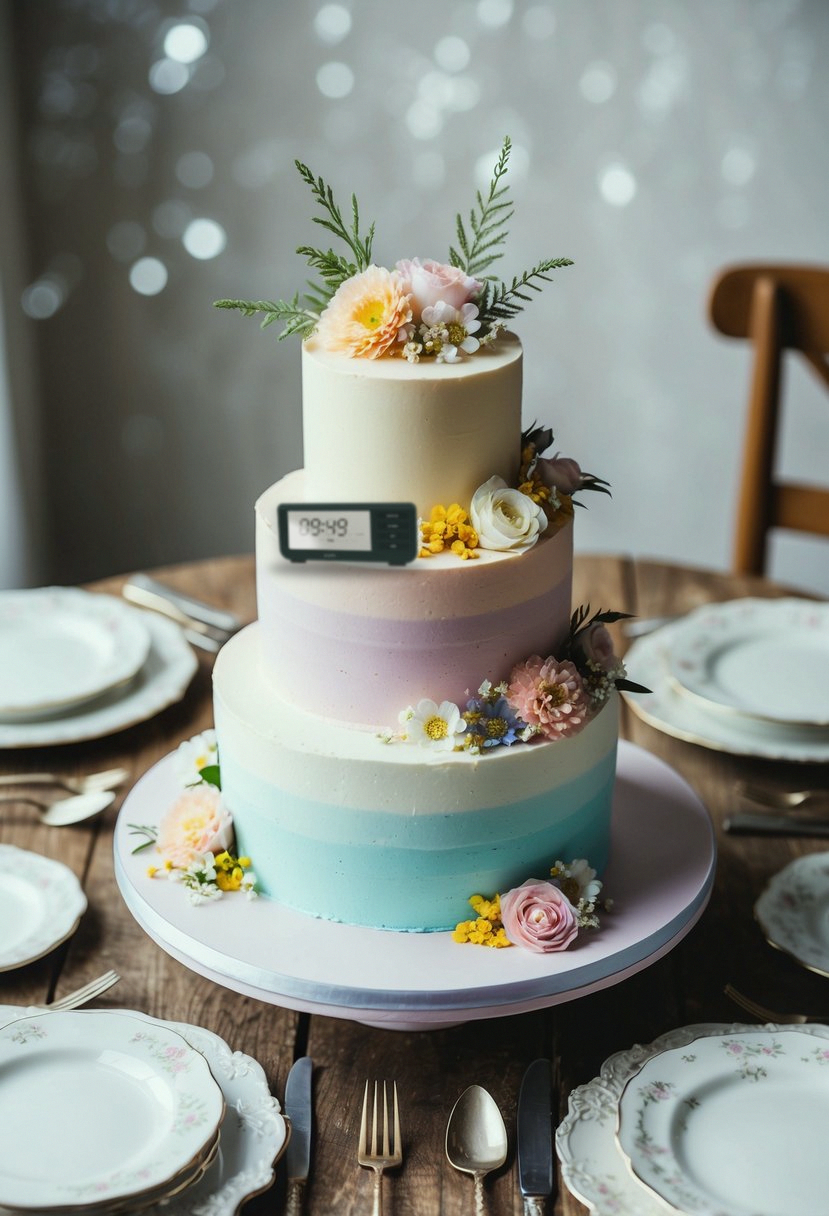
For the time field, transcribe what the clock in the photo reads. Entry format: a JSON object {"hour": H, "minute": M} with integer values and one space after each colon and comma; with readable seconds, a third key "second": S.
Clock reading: {"hour": 9, "minute": 49}
